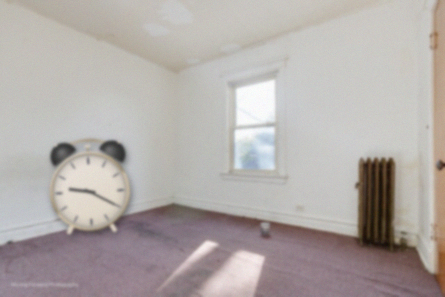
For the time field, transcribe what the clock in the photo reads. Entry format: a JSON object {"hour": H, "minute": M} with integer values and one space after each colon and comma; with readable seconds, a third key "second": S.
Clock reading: {"hour": 9, "minute": 20}
